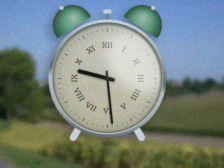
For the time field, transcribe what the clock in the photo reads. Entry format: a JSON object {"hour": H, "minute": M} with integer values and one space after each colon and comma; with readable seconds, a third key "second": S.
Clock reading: {"hour": 9, "minute": 29}
